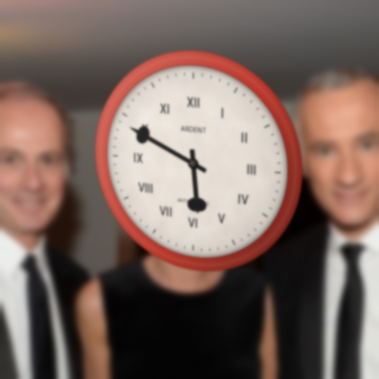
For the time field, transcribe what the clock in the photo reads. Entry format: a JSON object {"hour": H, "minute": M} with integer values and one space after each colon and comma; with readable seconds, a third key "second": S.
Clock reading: {"hour": 5, "minute": 49}
